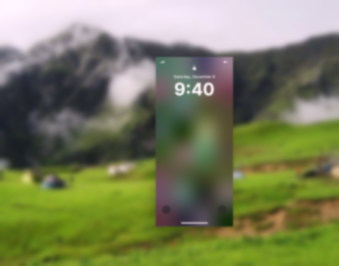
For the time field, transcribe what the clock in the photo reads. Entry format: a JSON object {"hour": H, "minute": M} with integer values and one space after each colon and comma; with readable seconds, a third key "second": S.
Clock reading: {"hour": 9, "minute": 40}
